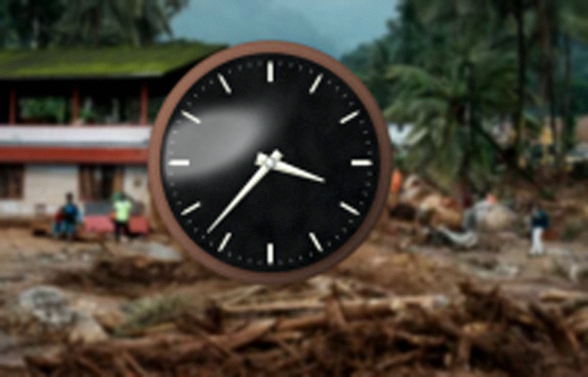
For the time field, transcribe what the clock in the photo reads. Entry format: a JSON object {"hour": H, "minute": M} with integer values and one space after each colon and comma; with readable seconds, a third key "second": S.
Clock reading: {"hour": 3, "minute": 37}
